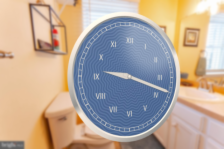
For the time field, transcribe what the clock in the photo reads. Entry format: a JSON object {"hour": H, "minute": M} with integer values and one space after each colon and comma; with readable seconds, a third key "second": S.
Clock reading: {"hour": 9, "minute": 18}
